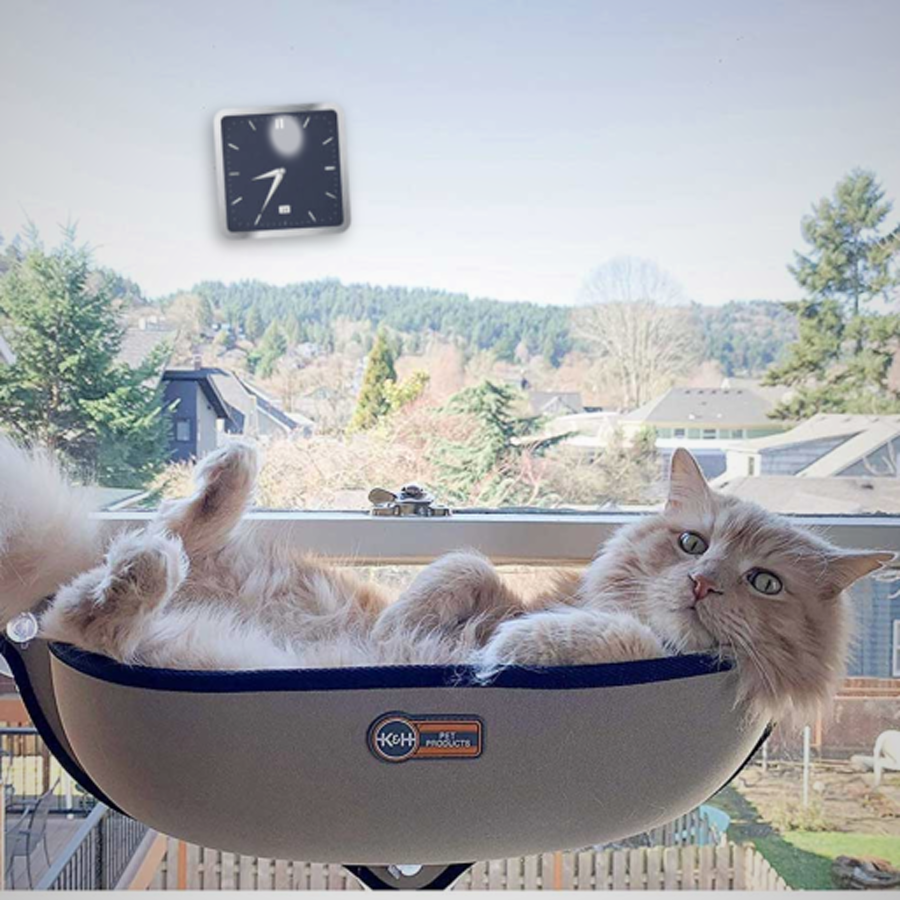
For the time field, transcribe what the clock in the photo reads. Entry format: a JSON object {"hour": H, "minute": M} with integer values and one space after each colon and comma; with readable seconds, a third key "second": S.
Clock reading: {"hour": 8, "minute": 35}
